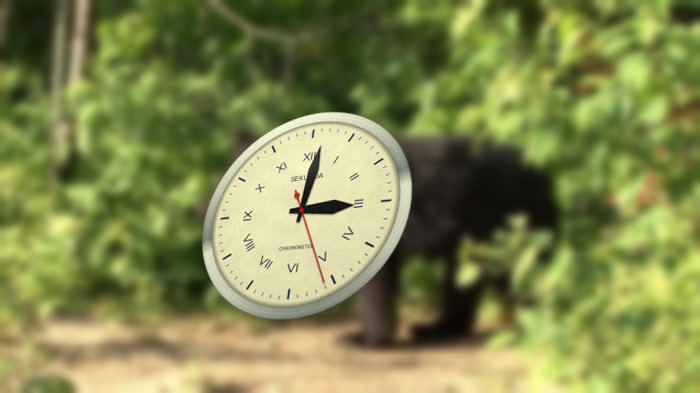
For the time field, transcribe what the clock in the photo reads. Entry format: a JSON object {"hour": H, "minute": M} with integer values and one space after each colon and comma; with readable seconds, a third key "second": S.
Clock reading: {"hour": 3, "minute": 1, "second": 26}
